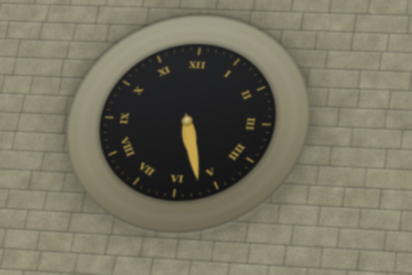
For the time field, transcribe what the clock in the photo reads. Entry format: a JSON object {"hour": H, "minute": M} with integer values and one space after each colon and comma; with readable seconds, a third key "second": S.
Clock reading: {"hour": 5, "minute": 27}
